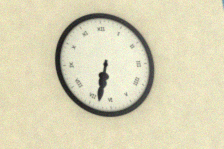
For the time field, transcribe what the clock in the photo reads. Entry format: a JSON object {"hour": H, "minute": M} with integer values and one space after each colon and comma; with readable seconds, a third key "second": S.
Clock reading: {"hour": 6, "minute": 33}
